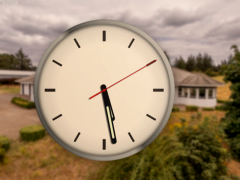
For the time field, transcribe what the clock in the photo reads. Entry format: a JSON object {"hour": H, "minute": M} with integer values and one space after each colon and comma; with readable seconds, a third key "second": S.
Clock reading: {"hour": 5, "minute": 28, "second": 10}
